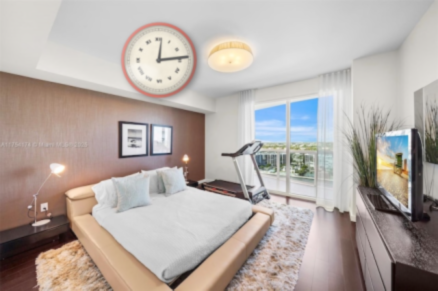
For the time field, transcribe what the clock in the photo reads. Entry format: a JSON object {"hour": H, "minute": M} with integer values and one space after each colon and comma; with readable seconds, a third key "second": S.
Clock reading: {"hour": 12, "minute": 14}
